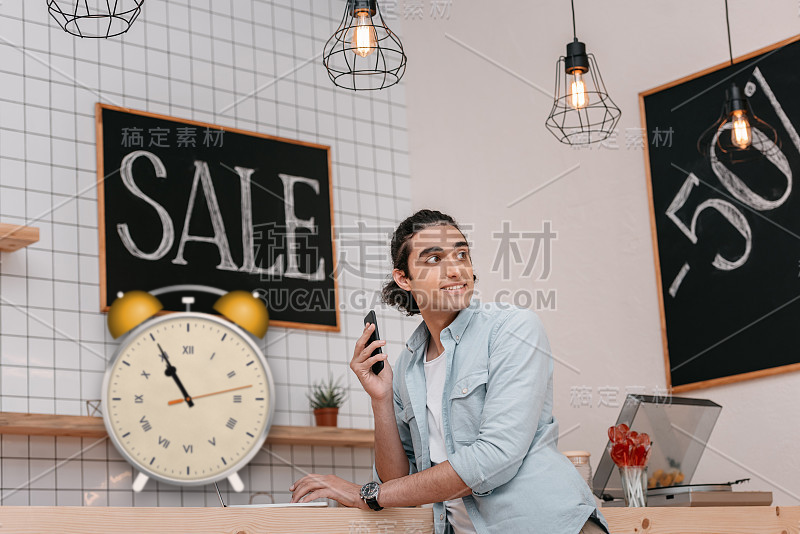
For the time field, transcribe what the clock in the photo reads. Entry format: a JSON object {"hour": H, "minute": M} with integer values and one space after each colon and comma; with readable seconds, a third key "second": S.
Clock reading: {"hour": 10, "minute": 55, "second": 13}
